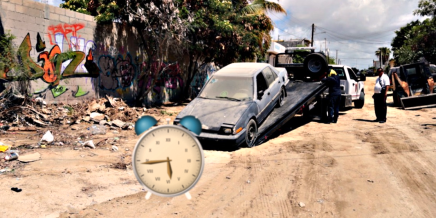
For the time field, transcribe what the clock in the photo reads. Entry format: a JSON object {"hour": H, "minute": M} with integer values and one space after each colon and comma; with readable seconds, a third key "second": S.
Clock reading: {"hour": 5, "minute": 44}
